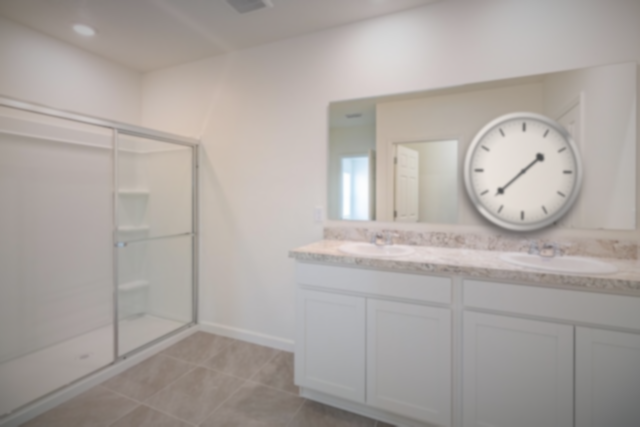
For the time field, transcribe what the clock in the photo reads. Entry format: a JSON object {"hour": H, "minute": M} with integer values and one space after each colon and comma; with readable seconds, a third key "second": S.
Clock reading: {"hour": 1, "minute": 38}
